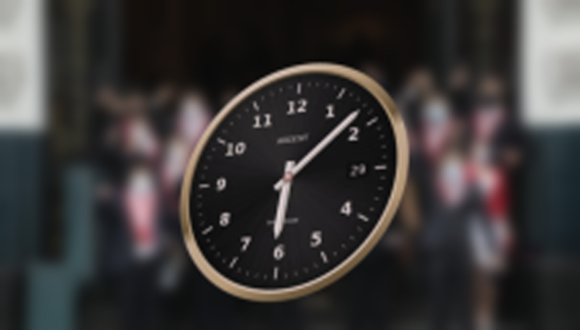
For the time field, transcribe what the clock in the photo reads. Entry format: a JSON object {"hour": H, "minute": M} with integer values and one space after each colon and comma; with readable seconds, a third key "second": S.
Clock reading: {"hour": 6, "minute": 8}
